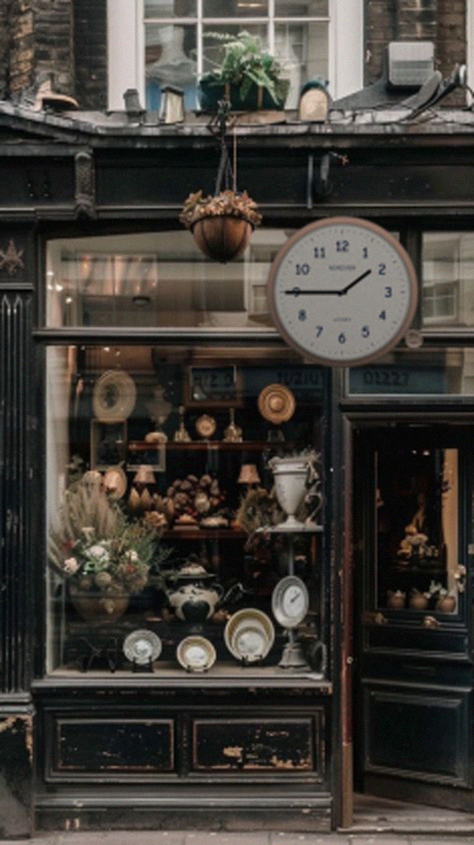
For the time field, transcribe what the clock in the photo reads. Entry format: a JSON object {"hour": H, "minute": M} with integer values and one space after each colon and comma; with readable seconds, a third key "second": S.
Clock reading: {"hour": 1, "minute": 45}
